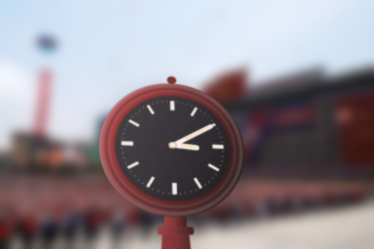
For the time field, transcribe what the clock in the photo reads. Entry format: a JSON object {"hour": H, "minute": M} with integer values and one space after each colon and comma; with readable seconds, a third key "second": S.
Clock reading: {"hour": 3, "minute": 10}
